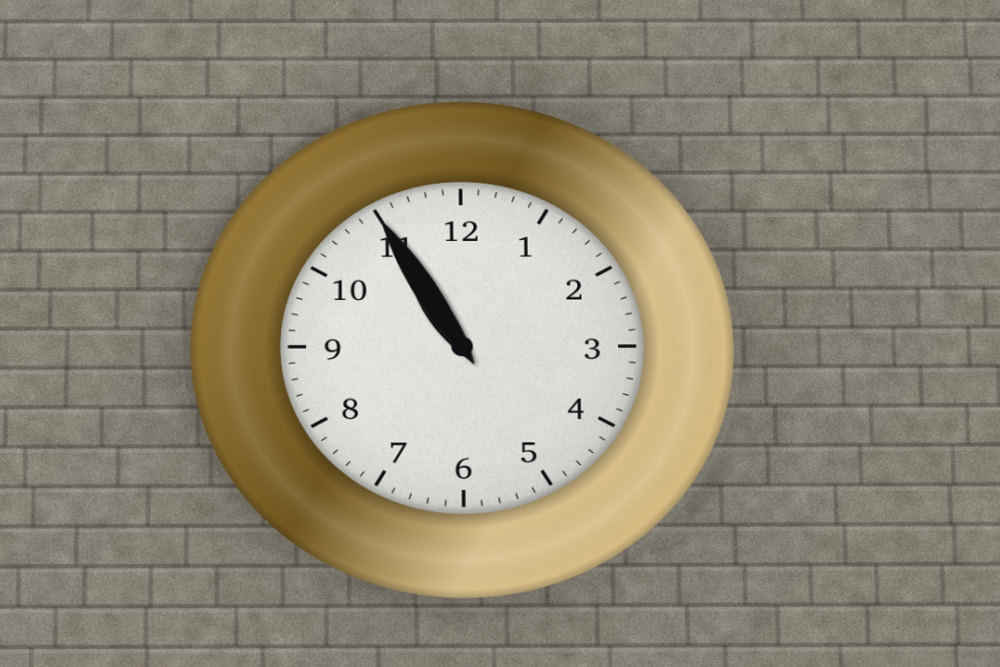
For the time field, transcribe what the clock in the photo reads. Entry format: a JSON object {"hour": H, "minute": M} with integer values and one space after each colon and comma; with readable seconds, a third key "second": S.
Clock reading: {"hour": 10, "minute": 55}
